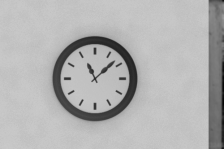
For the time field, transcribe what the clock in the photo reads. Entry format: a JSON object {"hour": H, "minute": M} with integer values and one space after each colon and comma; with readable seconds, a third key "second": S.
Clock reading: {"hour": 11, "minute": 8}
